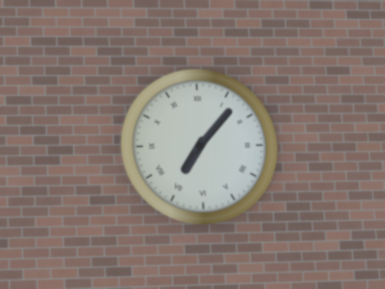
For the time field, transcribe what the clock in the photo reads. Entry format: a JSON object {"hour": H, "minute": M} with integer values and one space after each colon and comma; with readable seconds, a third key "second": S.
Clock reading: {"hour": 7, "minute": 7}
